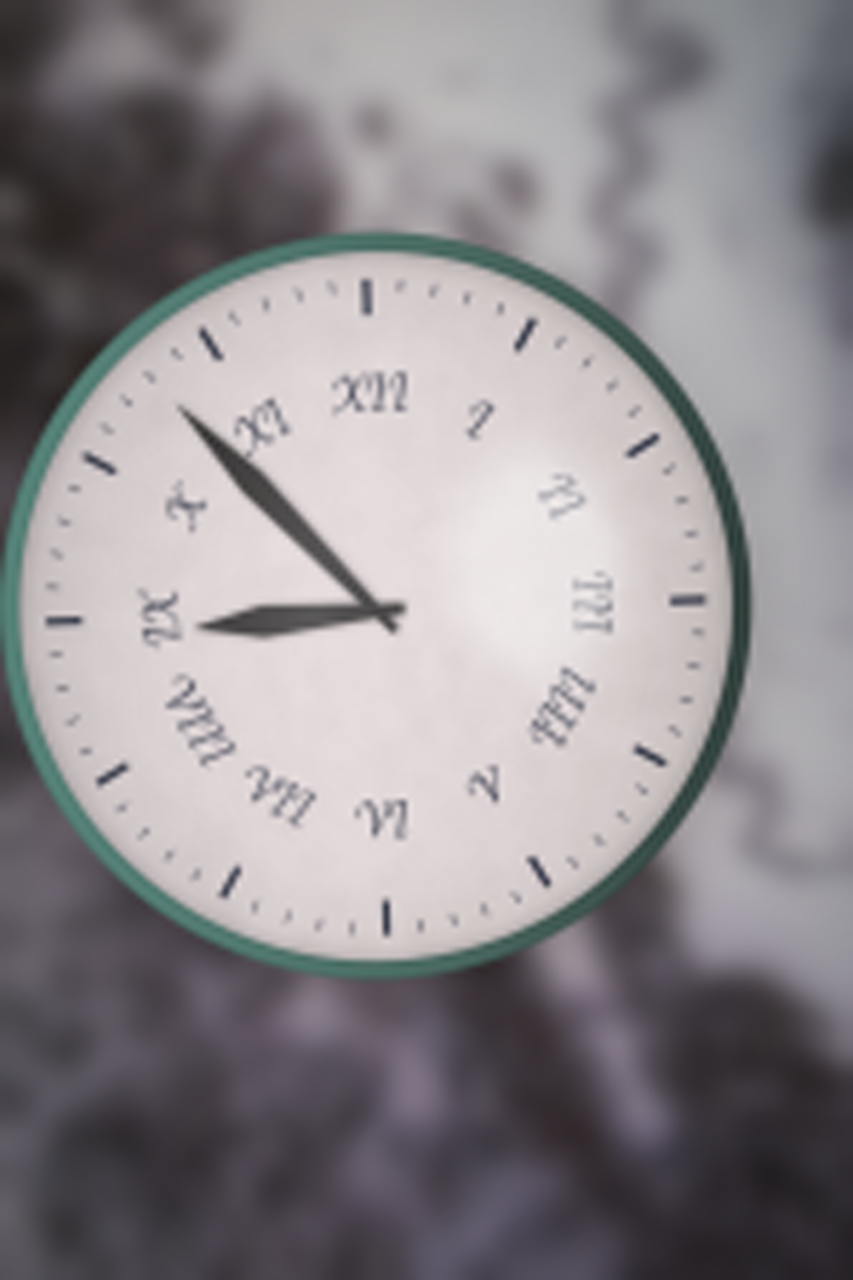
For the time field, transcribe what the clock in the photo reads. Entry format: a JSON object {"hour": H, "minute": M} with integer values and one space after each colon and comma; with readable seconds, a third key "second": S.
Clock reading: {"hour": 8, "minute": 53}
